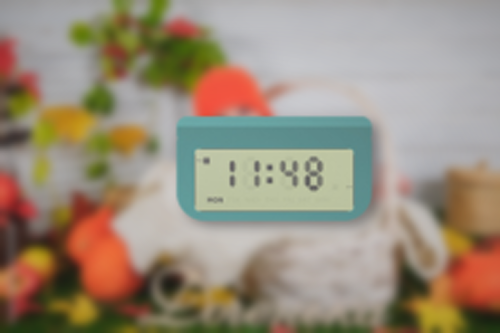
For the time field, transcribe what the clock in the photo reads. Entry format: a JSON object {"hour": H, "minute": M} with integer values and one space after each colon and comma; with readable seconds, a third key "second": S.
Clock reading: {"hour": 11, "minute": 48}
